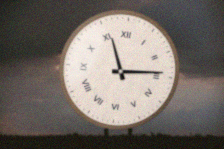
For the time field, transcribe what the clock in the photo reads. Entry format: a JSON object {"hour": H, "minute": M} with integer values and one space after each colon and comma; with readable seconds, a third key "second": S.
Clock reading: {"hour": 11, "minute": 14}
